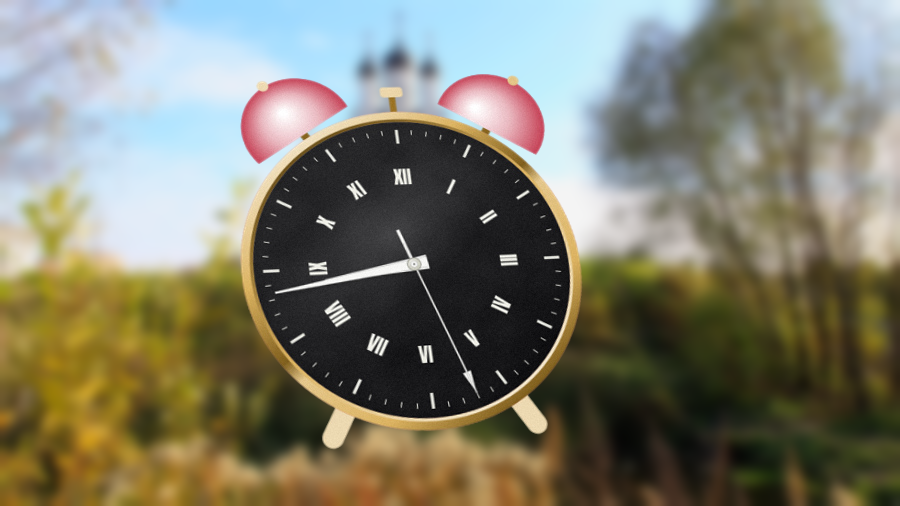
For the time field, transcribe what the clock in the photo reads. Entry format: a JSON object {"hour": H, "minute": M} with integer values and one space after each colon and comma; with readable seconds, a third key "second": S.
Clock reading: {"hour": 8, "minute": 43, "second": 27}
